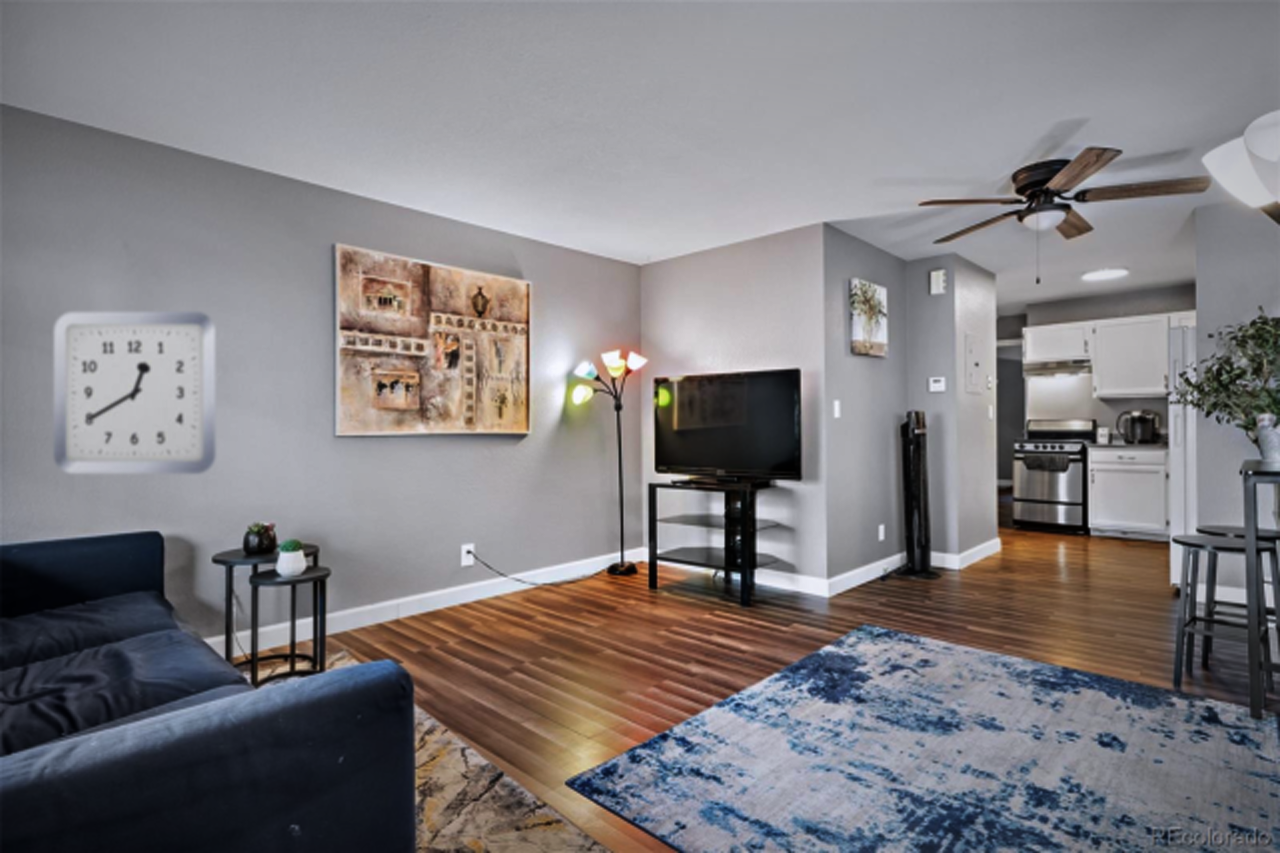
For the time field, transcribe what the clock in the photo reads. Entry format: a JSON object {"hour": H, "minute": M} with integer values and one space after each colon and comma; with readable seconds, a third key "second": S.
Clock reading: {"hour": 12, "minute": 40}
